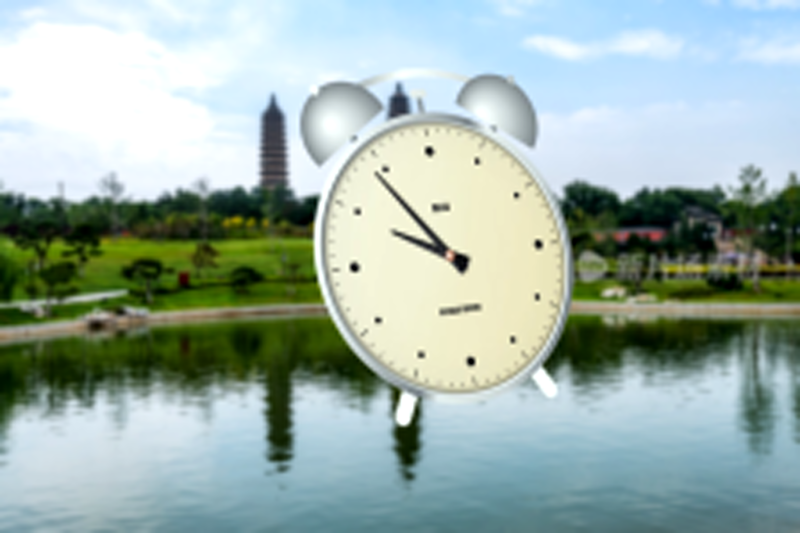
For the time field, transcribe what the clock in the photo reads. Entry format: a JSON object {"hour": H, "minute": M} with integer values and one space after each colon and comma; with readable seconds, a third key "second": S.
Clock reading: {"hour": 9, "minute": 54}
